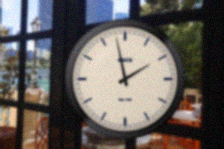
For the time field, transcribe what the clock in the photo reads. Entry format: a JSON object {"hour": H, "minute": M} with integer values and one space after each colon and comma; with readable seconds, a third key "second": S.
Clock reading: {"hour": 1, "minute": 58}
